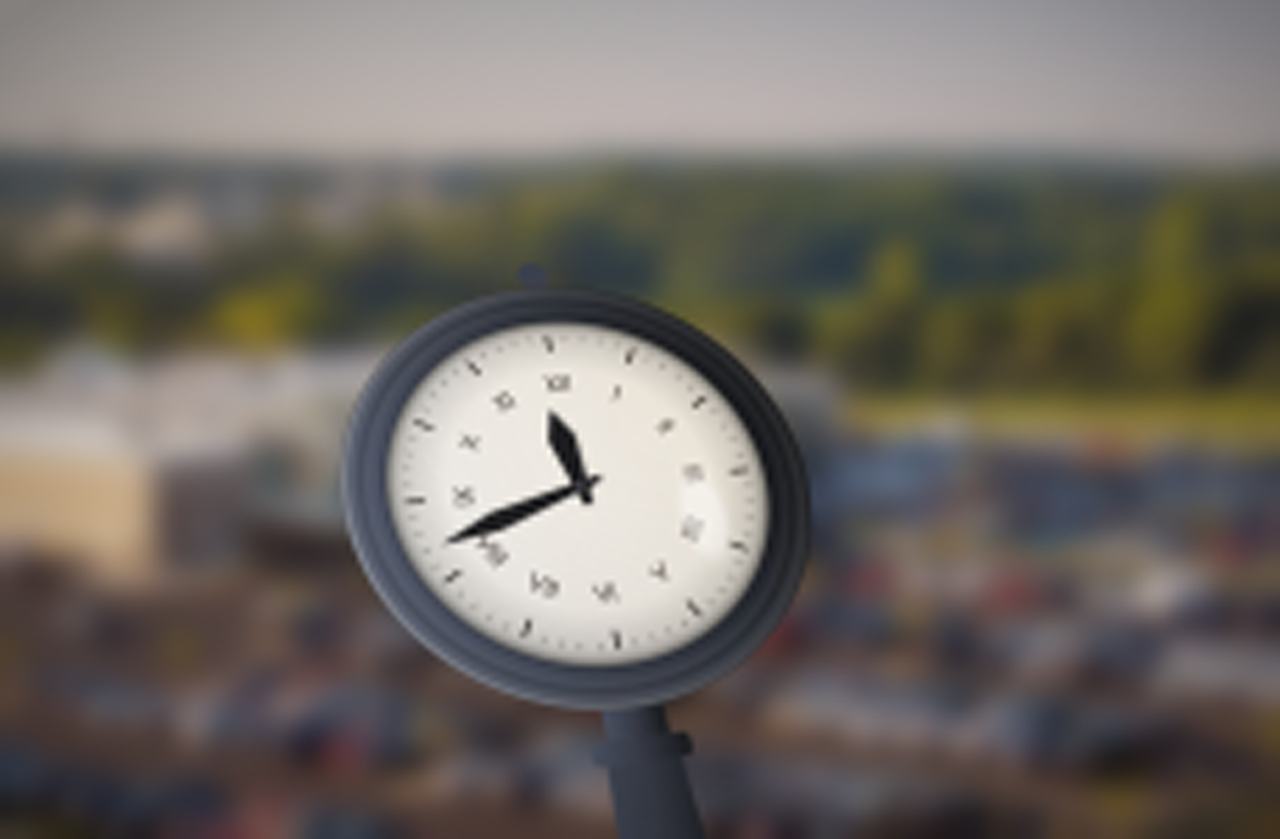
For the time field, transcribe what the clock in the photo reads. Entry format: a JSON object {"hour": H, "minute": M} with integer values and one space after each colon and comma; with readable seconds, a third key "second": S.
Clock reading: {"hour": 11, "minute": 42}
